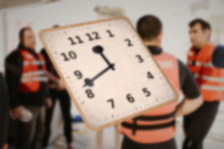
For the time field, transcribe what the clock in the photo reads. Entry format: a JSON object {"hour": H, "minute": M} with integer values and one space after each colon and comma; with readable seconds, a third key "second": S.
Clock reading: {"hour": 11, "minute": 42}
